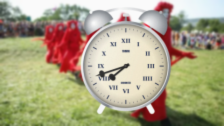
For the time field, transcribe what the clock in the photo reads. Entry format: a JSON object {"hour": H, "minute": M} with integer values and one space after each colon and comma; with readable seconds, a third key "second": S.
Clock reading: {"hour": 7, "minute": 42}
